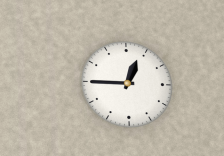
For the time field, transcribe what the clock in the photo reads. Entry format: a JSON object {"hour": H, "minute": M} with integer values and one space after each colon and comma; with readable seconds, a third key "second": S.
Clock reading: {"hour": 12, "minute": 45}
